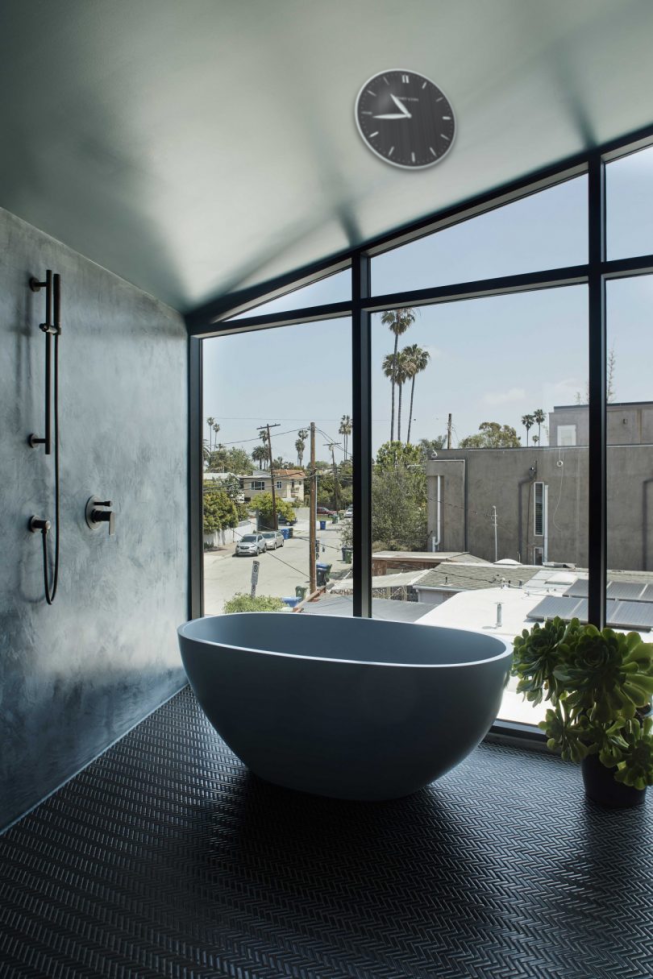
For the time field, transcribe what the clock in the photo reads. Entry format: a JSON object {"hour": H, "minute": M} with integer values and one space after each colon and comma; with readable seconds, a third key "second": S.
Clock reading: {"hour": 10, "minute": 44}
